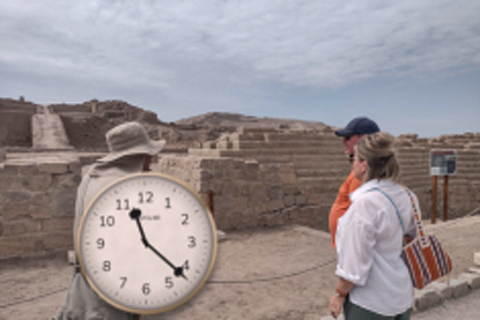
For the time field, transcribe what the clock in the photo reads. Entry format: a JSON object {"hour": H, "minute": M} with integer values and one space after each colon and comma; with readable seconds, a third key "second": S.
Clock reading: {"hour": 11, "minute": 22}
